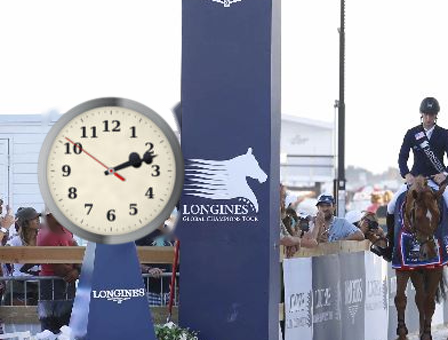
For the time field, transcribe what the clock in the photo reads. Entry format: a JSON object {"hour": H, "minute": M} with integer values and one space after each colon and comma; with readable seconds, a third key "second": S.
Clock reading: {"hour": 2, "minute": 11, "second": 51}
